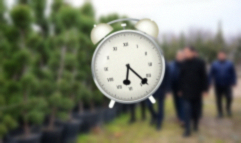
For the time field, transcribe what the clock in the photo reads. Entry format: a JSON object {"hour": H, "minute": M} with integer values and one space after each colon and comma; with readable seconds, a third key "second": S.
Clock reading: {"hour": 6, "minute": 23}
